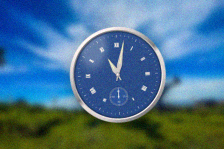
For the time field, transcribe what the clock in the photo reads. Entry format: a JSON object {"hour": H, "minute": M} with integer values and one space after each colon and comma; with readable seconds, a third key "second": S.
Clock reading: {"hour": 11, "minute": 2}
